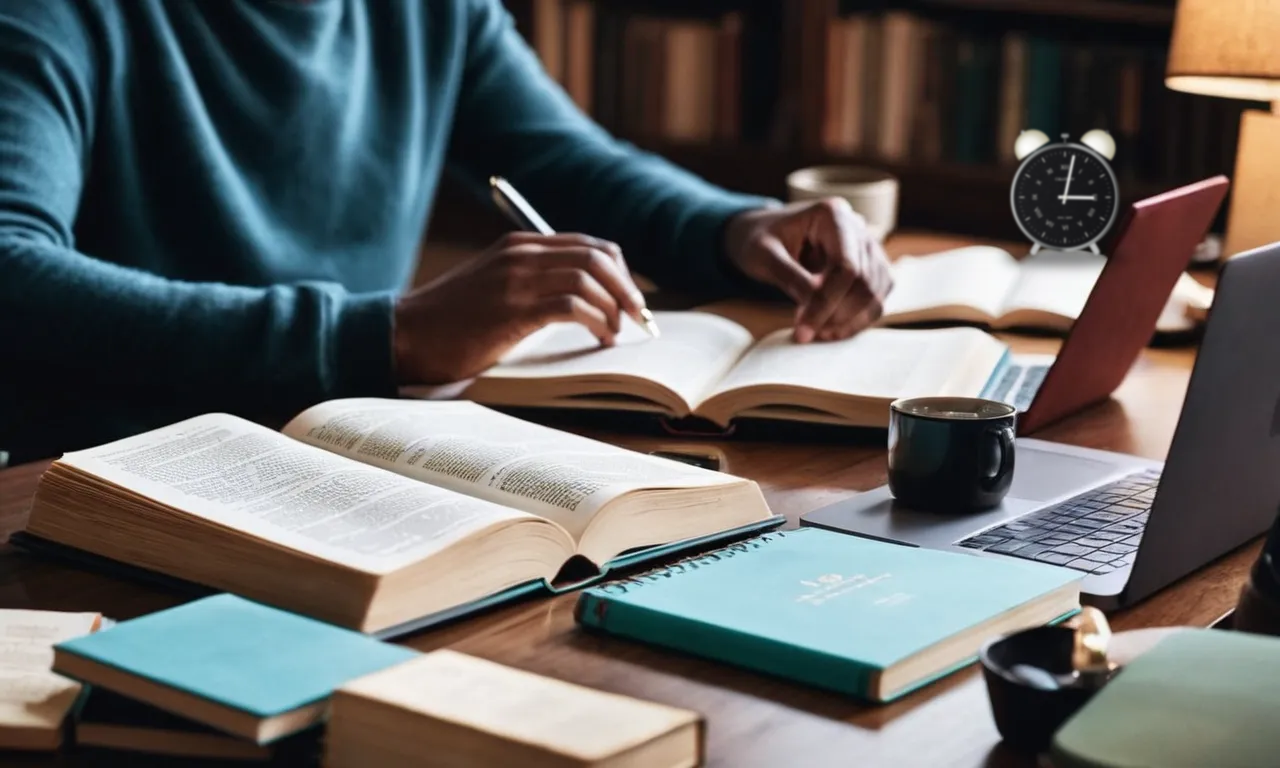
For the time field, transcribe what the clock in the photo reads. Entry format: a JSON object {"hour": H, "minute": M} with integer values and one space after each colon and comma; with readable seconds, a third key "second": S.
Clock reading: {"hour": 3, "minute": 2}
